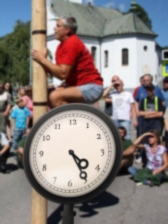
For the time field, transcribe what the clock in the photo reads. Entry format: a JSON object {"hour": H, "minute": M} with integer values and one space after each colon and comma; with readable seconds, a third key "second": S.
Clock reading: {"hour": 4, "minute": 25}
